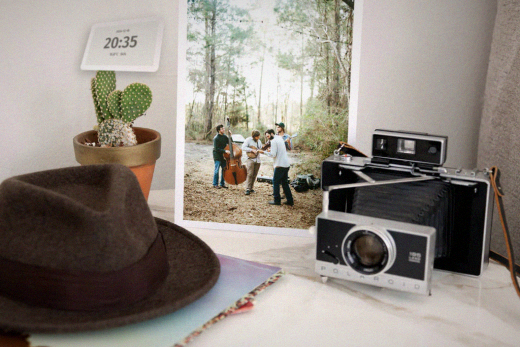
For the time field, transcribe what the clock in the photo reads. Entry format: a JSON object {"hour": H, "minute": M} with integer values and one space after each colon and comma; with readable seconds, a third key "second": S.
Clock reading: {"hour": 20, "minute": 35}
